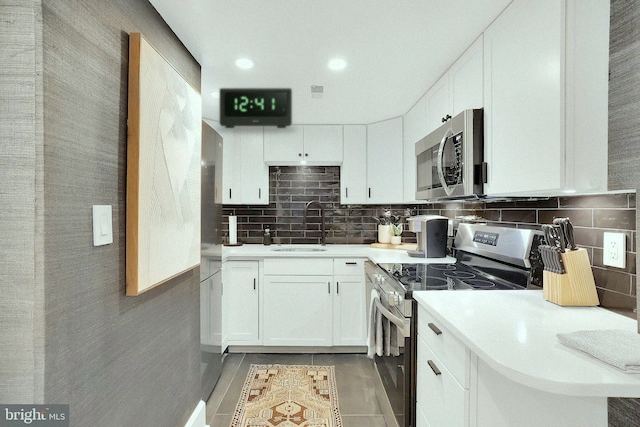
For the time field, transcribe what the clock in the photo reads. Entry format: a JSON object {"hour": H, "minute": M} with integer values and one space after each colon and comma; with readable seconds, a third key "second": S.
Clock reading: {"hour": 12, "minute": 41}
